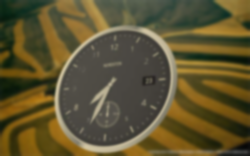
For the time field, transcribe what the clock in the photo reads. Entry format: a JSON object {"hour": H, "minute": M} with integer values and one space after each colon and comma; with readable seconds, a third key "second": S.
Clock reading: {"hour": 7, "minute": 34}
